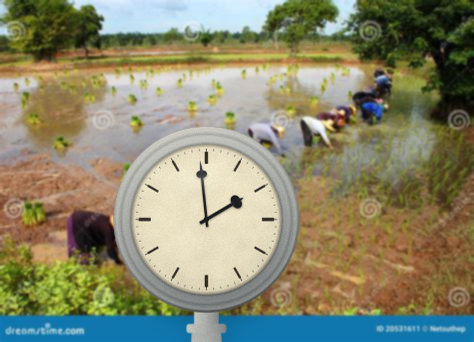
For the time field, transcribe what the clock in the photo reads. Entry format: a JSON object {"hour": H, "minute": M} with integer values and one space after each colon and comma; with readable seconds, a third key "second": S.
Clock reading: {"hour": 1, "minute": 59}
